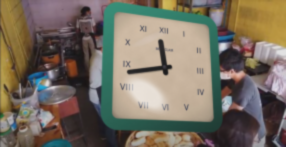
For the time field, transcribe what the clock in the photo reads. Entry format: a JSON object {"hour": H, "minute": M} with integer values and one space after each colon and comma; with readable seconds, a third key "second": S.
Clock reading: {"hour": 11, "minute": 43}
